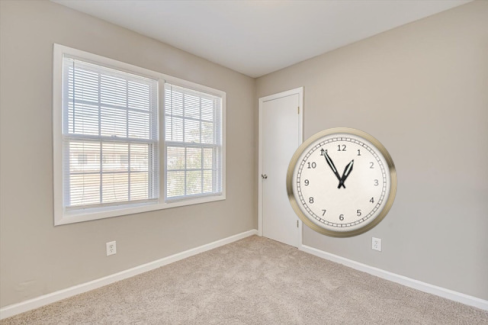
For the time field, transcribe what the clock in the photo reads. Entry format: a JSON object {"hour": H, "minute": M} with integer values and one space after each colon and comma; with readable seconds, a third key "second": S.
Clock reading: {"hour": 12, "minute": 55}
